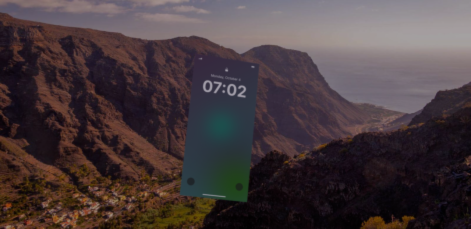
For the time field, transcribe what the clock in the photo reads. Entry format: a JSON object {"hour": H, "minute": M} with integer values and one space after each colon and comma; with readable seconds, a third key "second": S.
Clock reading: {"hour": 7, "minute": 2}
